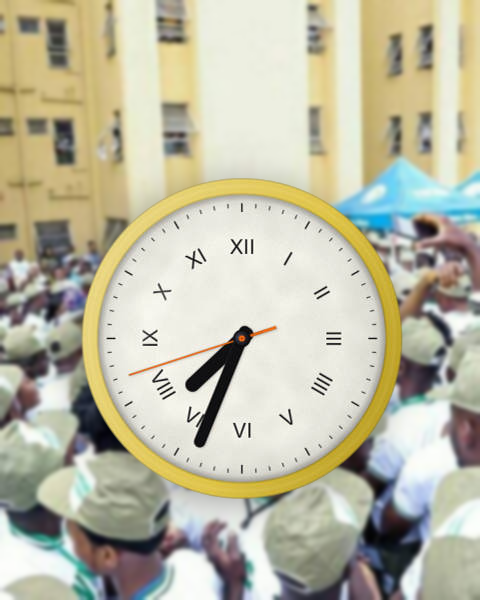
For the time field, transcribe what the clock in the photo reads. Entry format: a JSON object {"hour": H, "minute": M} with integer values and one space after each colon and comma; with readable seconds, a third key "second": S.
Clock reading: {"hour": 7, "minute": 33, "second": 42}
